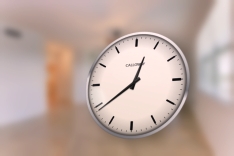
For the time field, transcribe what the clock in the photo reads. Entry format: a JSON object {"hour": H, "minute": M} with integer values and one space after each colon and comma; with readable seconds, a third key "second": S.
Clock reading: {"hour": 12, "minute": 39}
